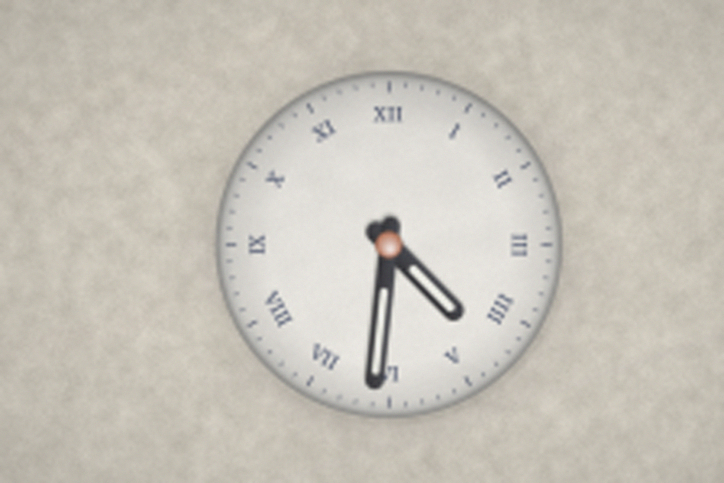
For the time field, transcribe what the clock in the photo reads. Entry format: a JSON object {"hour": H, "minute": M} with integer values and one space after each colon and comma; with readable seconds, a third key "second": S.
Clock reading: {"hour": 4, "minute": 31}
